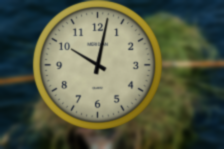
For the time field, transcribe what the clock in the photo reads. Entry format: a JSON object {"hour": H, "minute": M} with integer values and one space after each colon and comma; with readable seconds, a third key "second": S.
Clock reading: {"hour": 10, "minute": 2}
